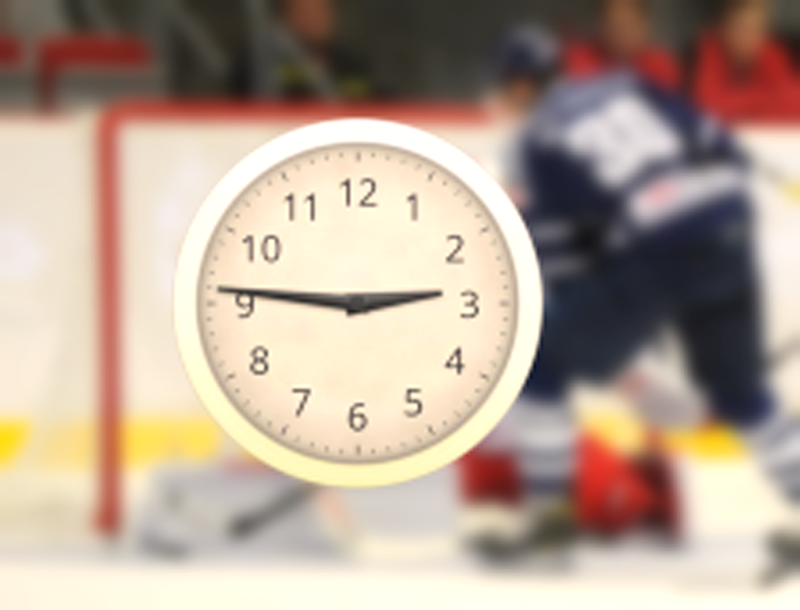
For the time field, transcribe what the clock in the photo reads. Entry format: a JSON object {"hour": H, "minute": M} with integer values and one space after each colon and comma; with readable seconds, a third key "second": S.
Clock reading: {"hour": 2, "minute": 46}
